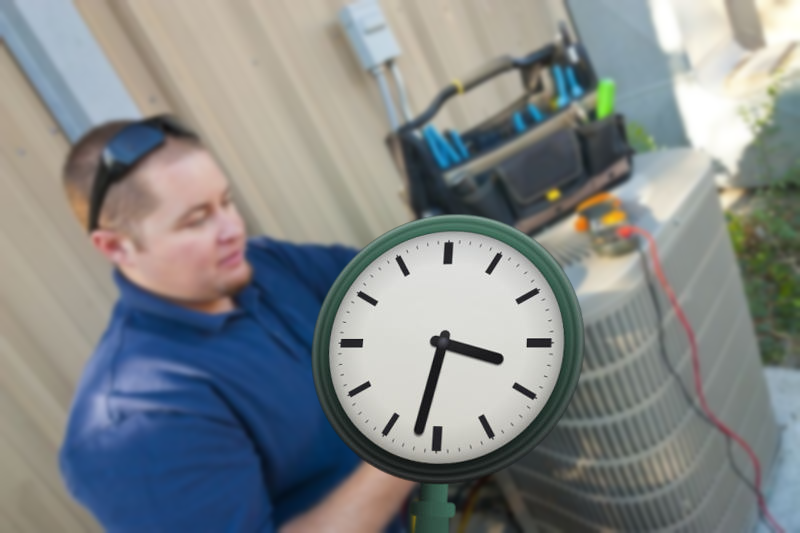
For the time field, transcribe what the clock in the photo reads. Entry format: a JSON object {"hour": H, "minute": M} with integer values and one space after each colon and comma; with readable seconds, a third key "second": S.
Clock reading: {"hour": 3, "minute": 32}
